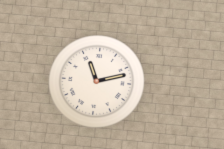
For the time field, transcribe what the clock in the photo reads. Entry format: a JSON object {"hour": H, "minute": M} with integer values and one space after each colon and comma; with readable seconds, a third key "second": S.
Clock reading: {"hour": 11, "minute": 12}
